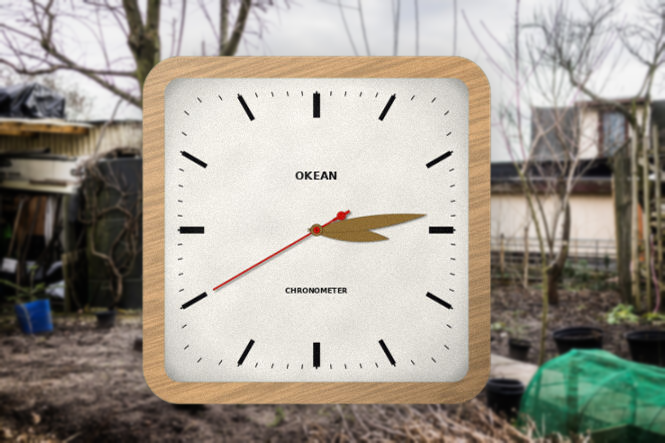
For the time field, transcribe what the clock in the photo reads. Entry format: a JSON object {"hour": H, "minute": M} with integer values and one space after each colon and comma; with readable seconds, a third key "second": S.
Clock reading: {"hour": 3, "minute": 13, "second": 40}
